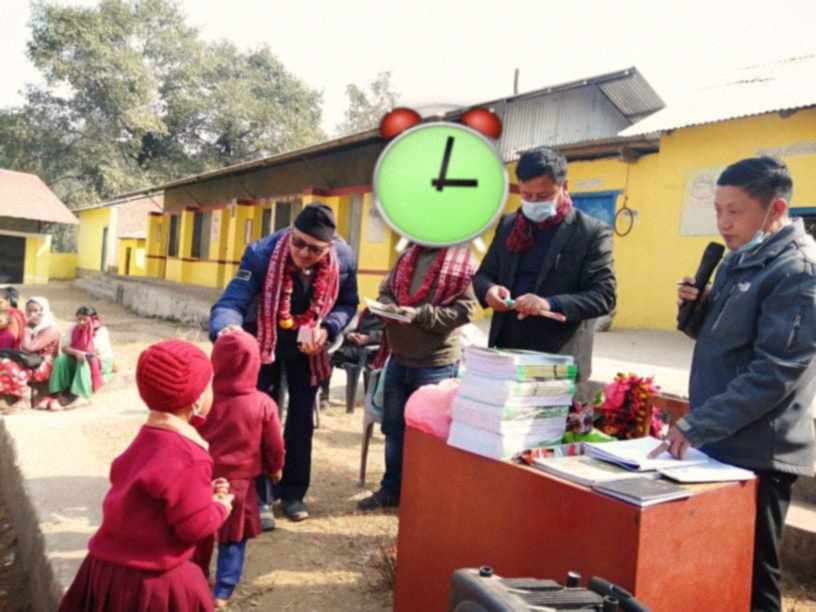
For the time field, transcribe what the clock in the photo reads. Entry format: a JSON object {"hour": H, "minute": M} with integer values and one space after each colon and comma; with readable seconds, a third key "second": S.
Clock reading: {"hour": 3, "minute": 2}
